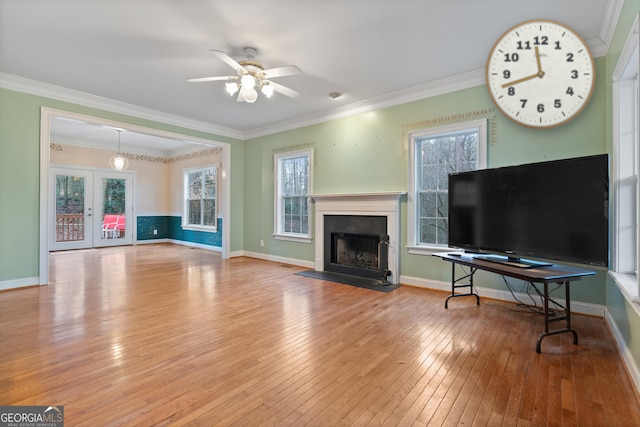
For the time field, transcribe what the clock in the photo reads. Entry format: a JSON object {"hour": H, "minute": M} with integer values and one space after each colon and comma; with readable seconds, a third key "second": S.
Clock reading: {"hour": 11, "minute": 42}
